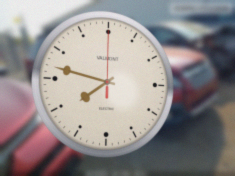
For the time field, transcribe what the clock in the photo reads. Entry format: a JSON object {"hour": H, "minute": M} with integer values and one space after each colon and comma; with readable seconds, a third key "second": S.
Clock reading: {"hour": 7, "minute": 47, "second": 0}
